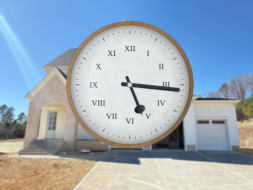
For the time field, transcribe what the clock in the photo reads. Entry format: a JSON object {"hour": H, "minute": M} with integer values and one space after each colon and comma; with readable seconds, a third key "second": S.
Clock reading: {"hour": 5, "minute": 16}
